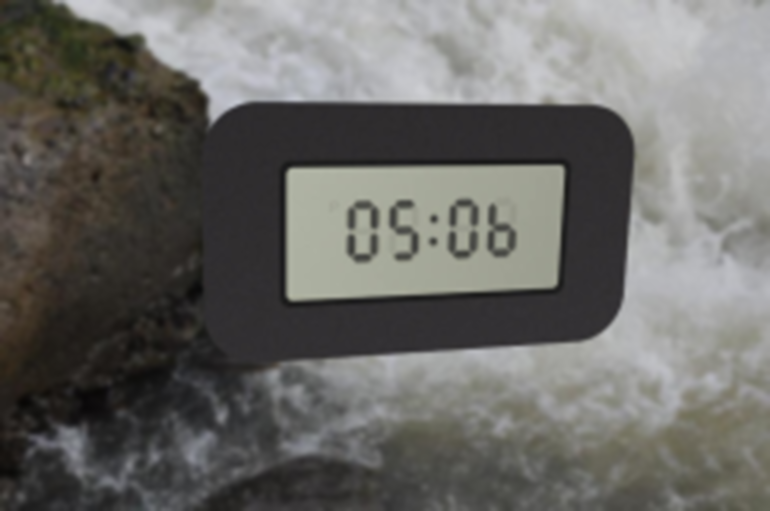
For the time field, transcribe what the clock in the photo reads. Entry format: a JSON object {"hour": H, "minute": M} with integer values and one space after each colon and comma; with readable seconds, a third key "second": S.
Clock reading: {"hour": 5, "minute": 6}
